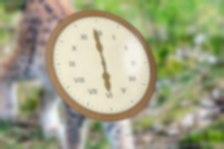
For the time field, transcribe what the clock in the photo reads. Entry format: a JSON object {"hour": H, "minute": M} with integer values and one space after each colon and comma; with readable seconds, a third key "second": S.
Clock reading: {"hour": 5, "minute": 59}
